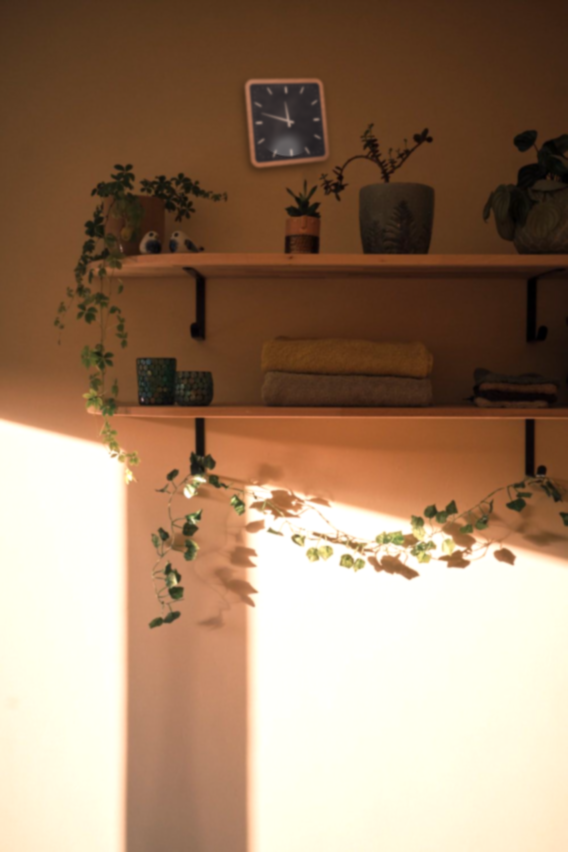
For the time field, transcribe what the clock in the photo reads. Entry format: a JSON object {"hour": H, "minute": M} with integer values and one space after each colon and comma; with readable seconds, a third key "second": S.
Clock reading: {"hour": 11, "minute": 48}
